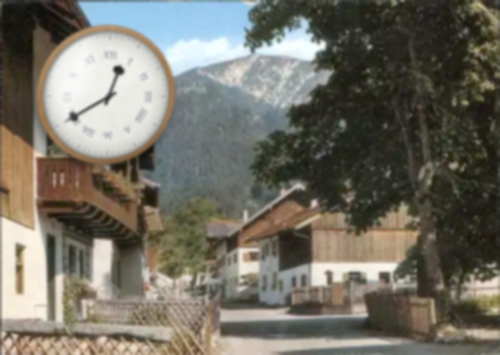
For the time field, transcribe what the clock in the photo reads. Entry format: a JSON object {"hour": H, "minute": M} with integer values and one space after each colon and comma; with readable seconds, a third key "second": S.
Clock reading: {"hour": 12, "minute": 40}
